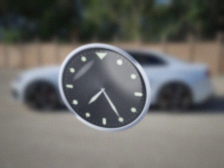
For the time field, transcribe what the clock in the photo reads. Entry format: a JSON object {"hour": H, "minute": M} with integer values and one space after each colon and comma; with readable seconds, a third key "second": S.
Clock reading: {"hour": 7, "minute": 25}
